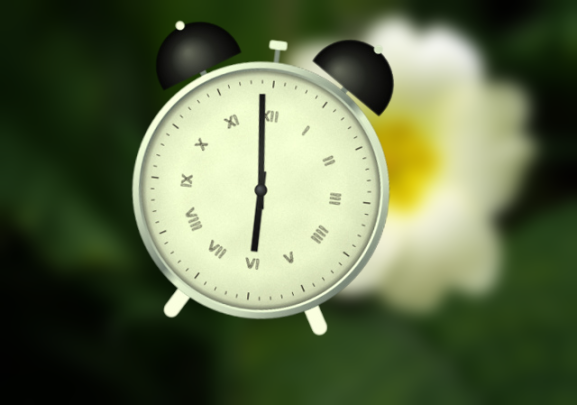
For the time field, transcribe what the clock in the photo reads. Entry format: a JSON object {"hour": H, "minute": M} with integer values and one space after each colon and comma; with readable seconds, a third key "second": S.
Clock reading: {"hour": 5, "minute": 59}
